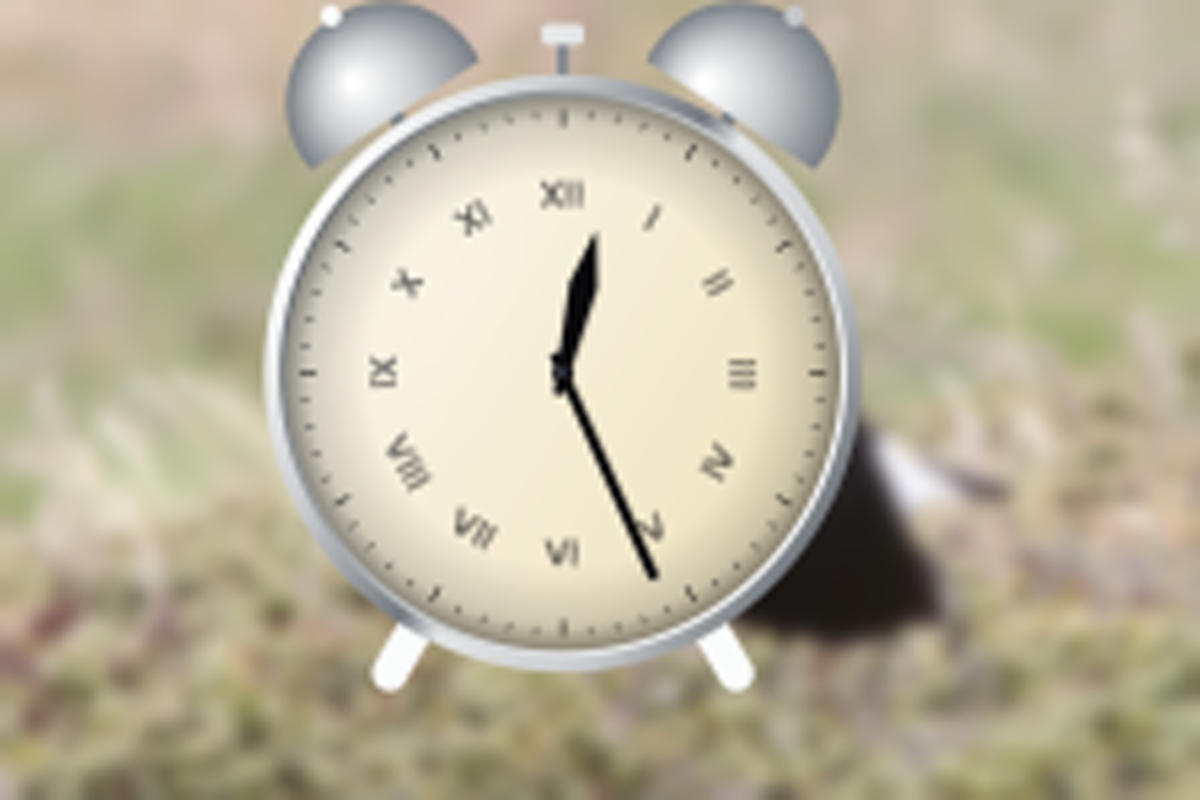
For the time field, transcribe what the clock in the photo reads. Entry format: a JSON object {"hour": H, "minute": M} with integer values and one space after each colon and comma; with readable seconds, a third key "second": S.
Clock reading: {"hour": 12, "minute": 26}
